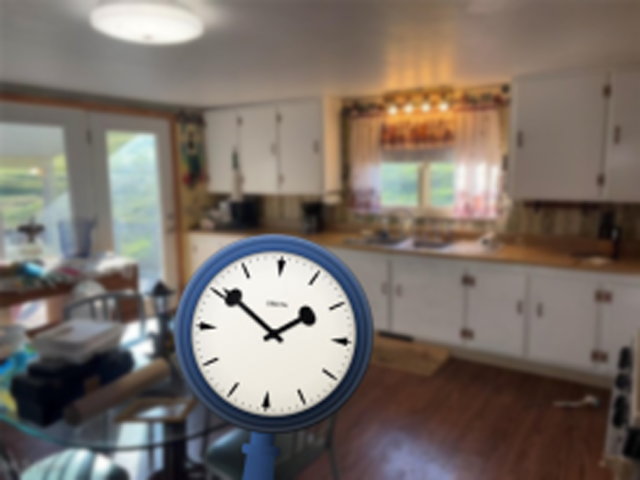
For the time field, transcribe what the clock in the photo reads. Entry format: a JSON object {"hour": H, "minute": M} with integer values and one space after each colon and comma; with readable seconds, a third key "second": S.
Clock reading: {"hour": 1, "minute": 51}
